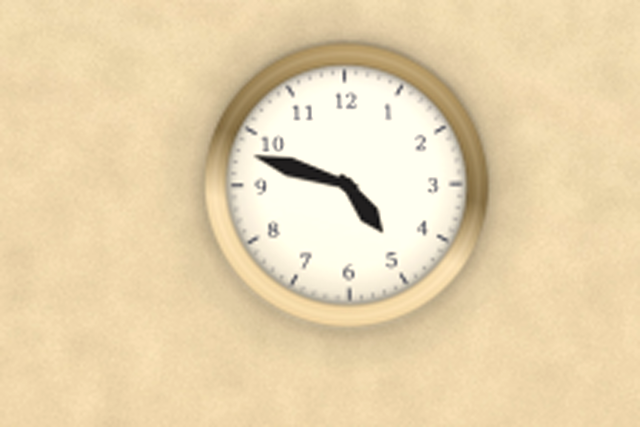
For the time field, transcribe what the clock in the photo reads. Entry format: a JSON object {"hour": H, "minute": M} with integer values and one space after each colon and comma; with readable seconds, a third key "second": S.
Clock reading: {"hour": 4, "minute": 48}
